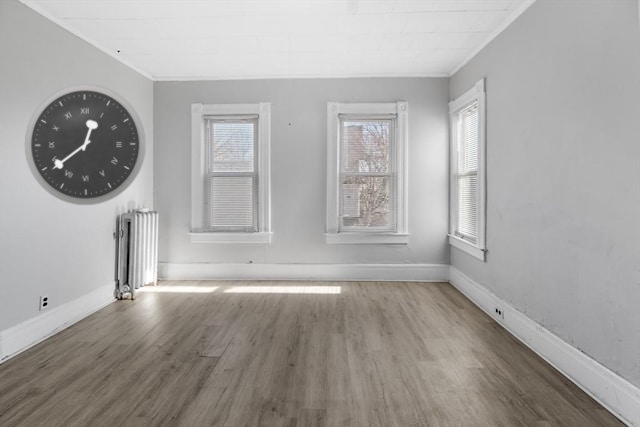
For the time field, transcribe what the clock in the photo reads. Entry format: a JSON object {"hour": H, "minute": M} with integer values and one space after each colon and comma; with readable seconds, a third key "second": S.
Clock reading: {"hour": 12, "minute": 39}
